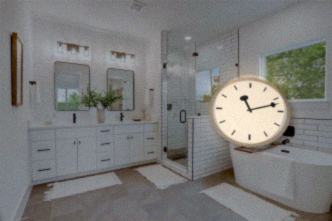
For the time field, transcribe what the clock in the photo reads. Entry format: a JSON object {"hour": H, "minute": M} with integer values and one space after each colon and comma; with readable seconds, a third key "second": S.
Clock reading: {"hour": 11, "minute": 12}
